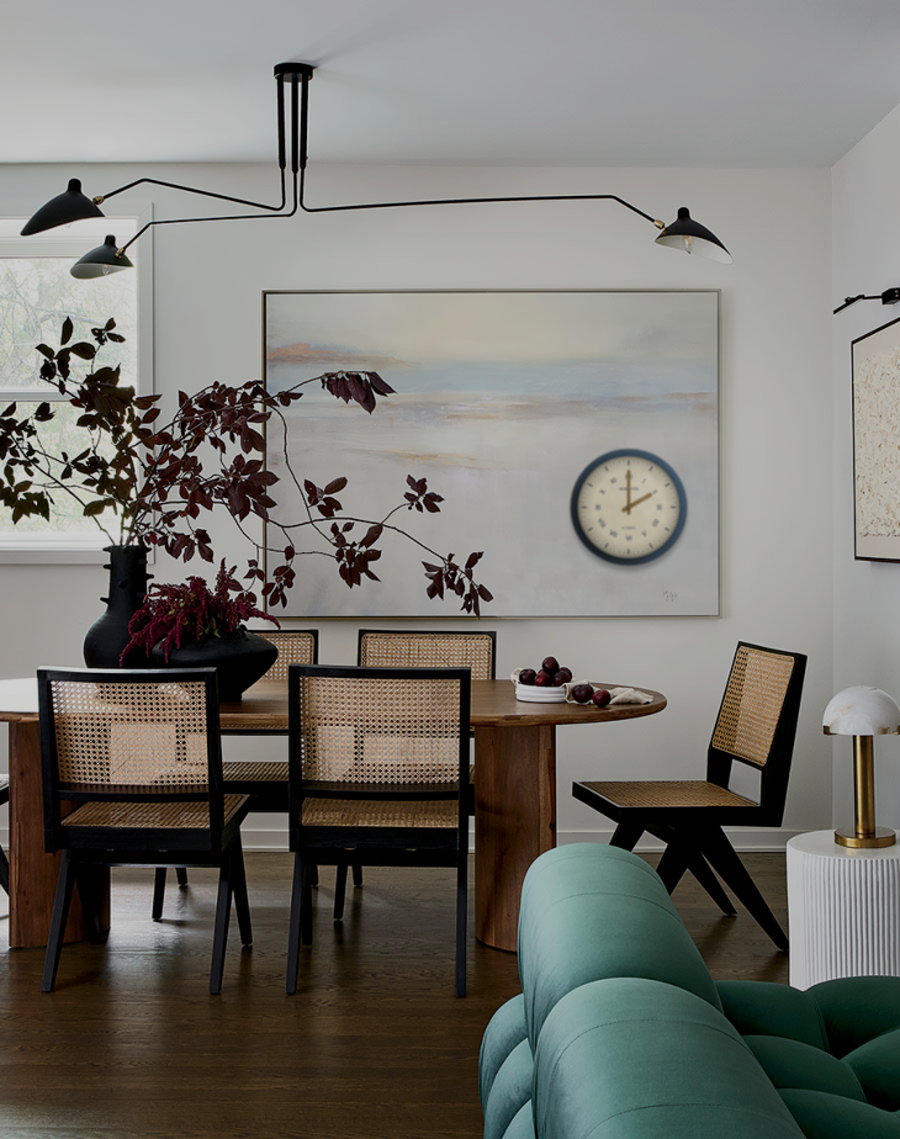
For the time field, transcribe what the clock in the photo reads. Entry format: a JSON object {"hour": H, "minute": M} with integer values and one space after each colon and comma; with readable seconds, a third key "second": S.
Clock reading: {"hour": 2, "minute": 0}
